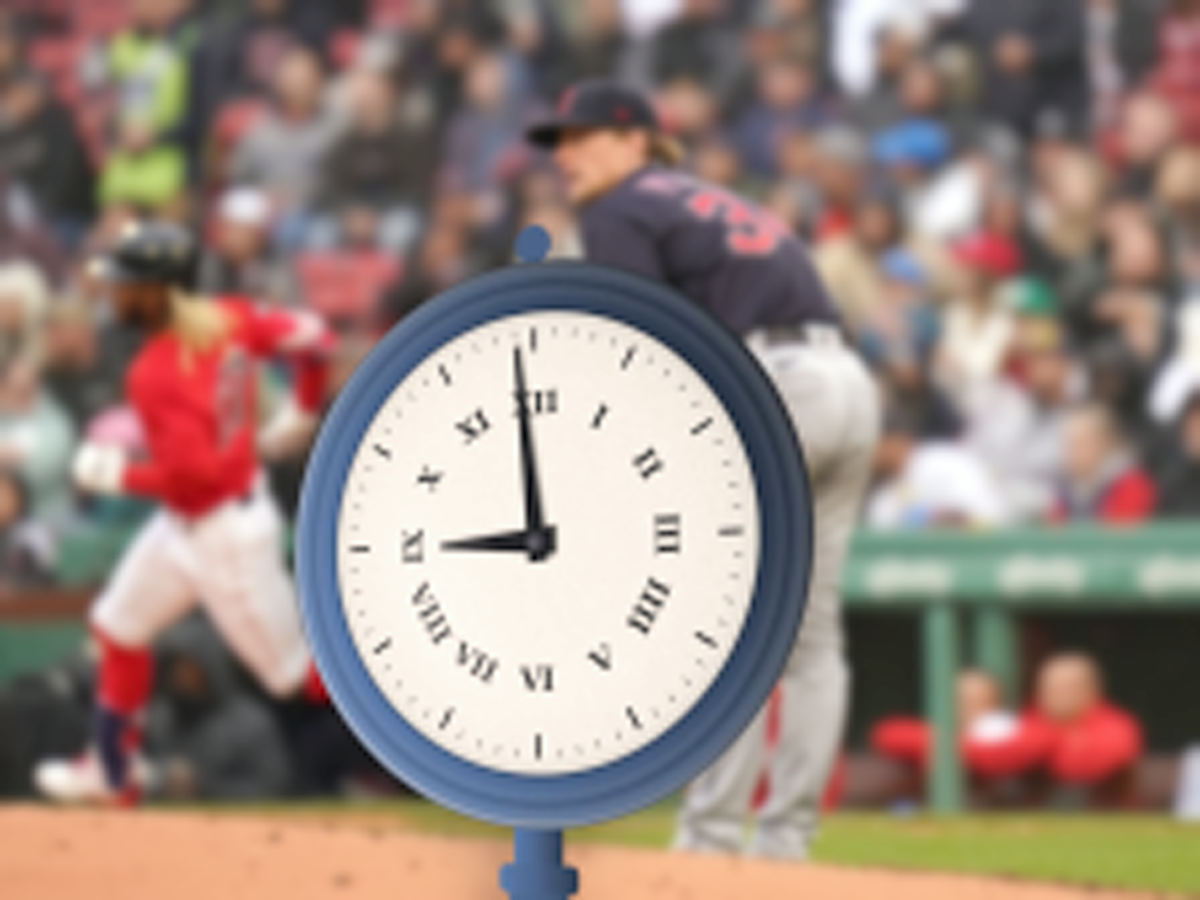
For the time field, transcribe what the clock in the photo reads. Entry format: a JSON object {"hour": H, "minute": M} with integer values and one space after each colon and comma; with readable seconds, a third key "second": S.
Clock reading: {"hour": 8, "minute": 59}
